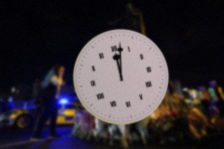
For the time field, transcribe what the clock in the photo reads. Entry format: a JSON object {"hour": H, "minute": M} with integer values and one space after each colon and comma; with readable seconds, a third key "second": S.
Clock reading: {"hour": 12, "minute": 2}
